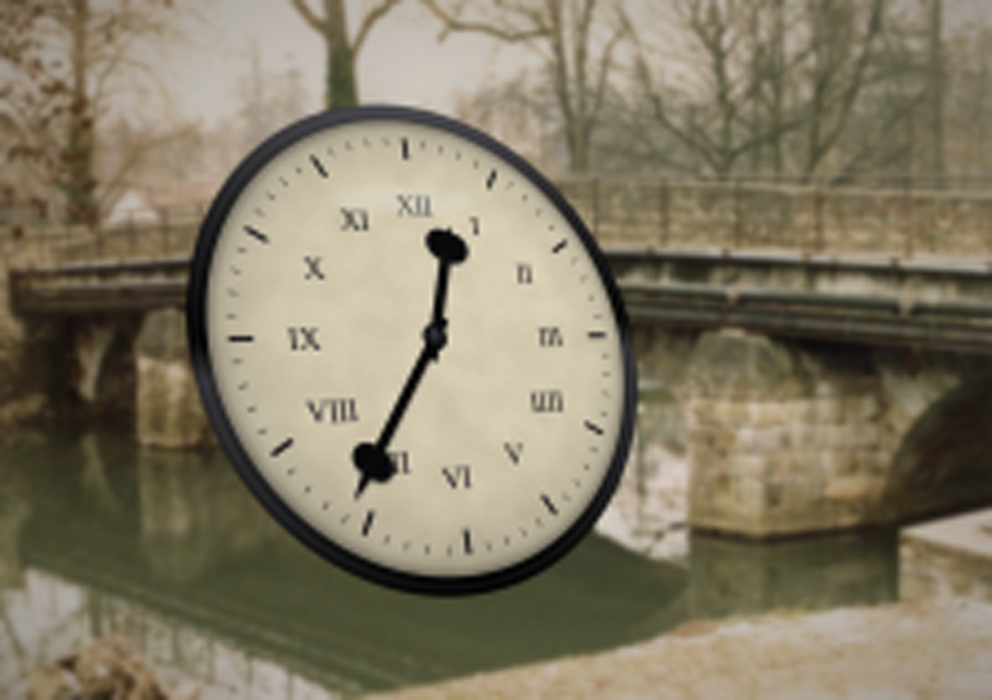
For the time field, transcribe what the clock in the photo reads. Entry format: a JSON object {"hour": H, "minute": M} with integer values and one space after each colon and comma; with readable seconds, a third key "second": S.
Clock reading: {"hour": 12, "minute": 36}
